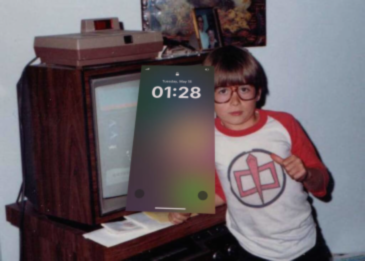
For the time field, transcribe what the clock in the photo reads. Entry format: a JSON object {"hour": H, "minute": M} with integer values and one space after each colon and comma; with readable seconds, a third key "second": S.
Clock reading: {"hour": 1, "minute": 28}
